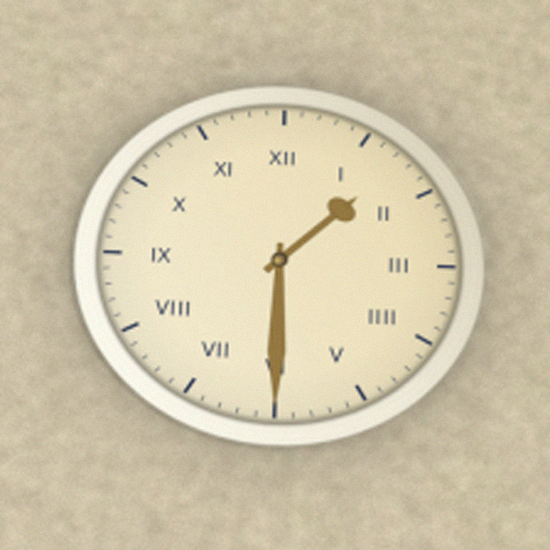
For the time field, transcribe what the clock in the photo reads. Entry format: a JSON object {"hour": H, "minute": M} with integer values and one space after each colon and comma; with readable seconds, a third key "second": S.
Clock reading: {"hour": 1, "minute": 30}
